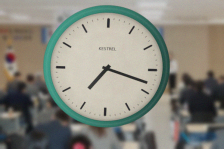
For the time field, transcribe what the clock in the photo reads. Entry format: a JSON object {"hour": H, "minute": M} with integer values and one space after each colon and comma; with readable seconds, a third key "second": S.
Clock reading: {"hour": 7, "minute": 18}
